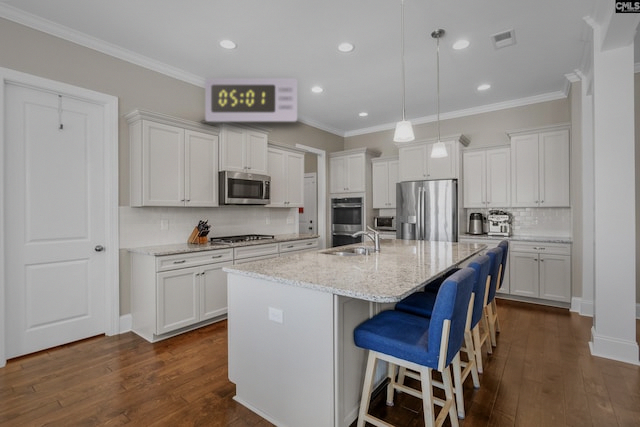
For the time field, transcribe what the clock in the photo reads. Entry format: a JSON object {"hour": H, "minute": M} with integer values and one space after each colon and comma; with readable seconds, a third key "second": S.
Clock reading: {"hour": 5, "minute": 1}
